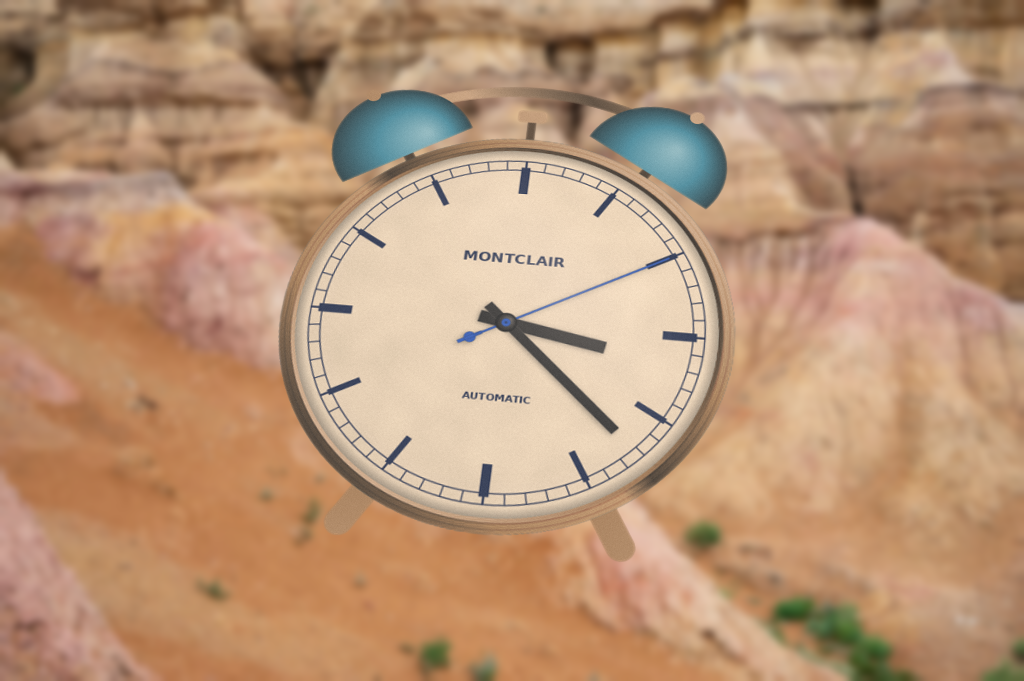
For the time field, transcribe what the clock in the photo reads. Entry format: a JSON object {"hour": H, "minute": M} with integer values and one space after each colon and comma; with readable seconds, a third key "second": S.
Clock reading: {"hour": 3, "minute": 22, "second": 10}
